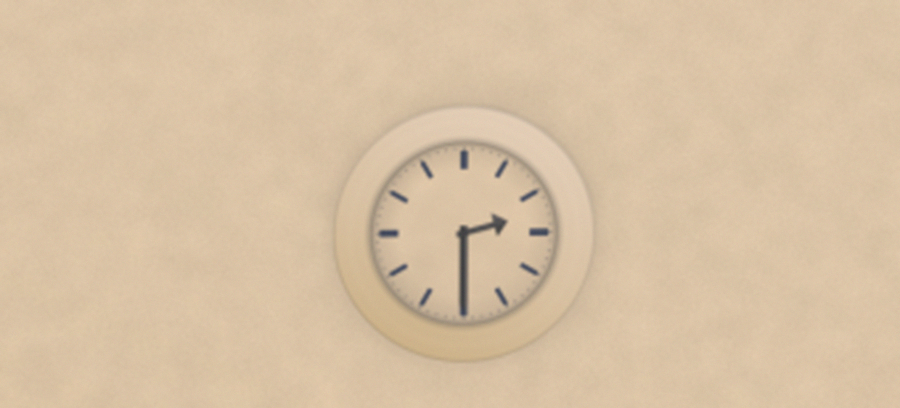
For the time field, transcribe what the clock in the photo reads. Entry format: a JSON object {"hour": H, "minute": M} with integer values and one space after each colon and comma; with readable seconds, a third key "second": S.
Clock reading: {"hour": 2, "minute": 30}
